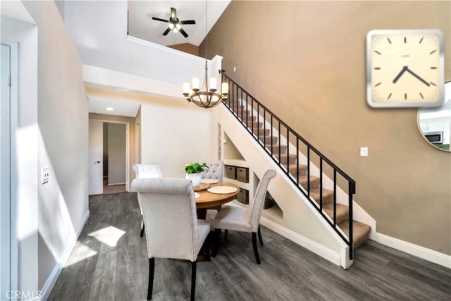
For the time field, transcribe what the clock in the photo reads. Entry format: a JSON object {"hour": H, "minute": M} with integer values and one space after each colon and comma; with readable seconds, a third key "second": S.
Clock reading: {"hour": 7, "minute": 21}
